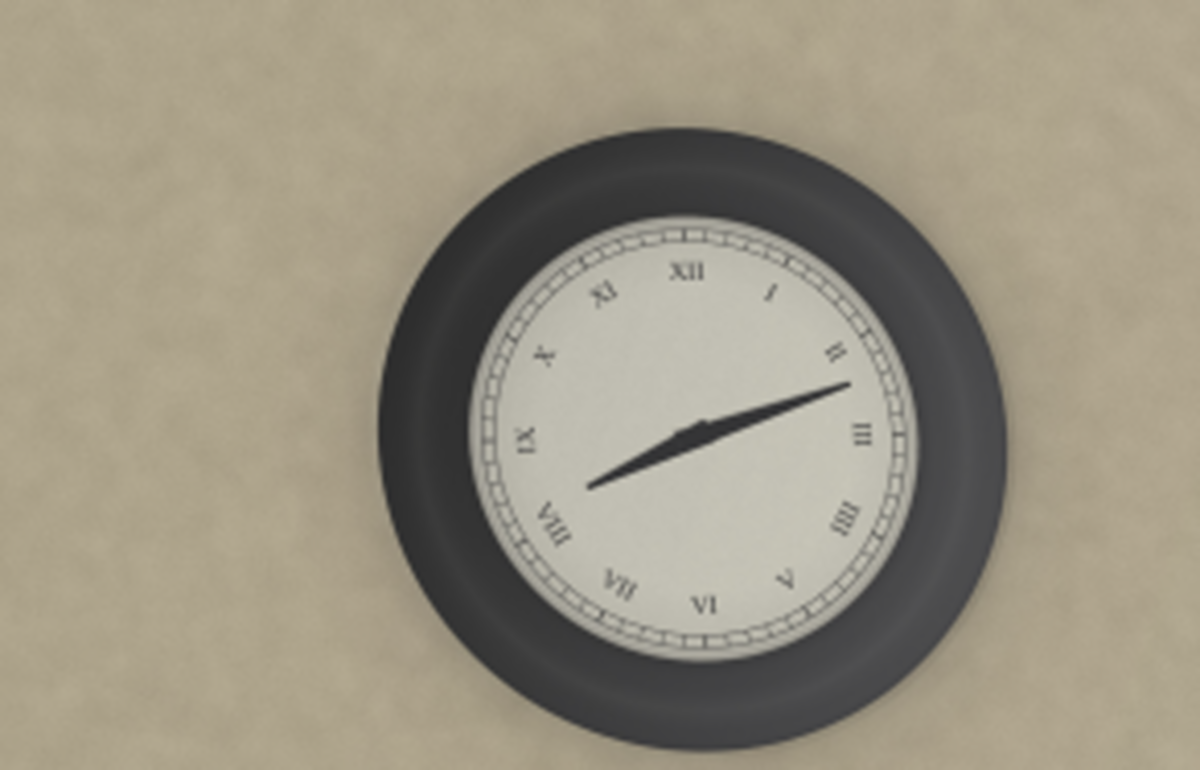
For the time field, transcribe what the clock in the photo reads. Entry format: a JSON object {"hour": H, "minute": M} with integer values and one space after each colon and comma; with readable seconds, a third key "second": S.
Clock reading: {"hour": 8, "minute": 12}
